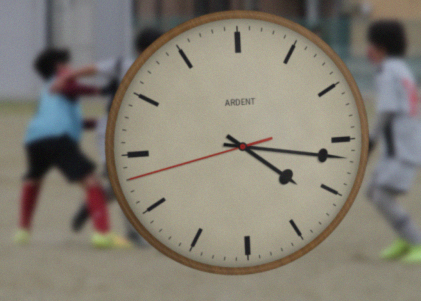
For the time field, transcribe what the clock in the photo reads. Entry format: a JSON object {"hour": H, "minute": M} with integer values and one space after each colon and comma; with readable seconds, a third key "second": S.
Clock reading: {"hour": 4, "minute": 16, "second": 43}
